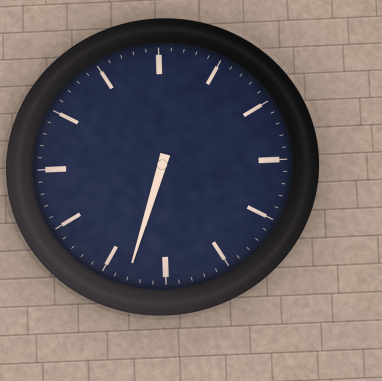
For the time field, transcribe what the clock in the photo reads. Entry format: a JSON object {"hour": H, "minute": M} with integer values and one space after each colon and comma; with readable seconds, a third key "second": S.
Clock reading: {"hour": 6, "minute": 33}
